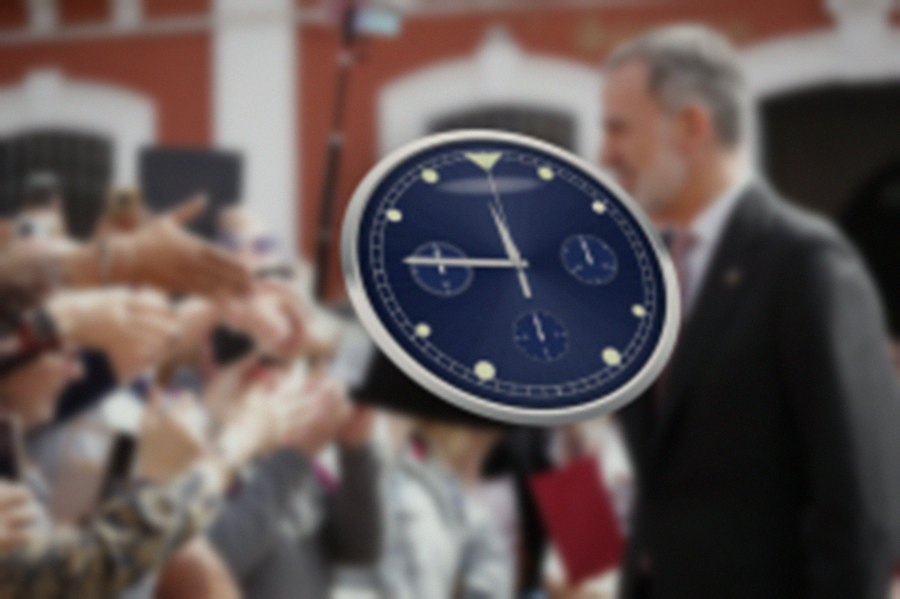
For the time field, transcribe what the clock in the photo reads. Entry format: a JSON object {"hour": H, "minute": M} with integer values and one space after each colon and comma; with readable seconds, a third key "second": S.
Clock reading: {"hour": 11, "minute": 46}
